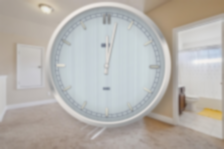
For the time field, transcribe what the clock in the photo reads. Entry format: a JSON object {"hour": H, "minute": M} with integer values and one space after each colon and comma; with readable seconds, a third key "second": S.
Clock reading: {"hour": 12, "minute": 2}
